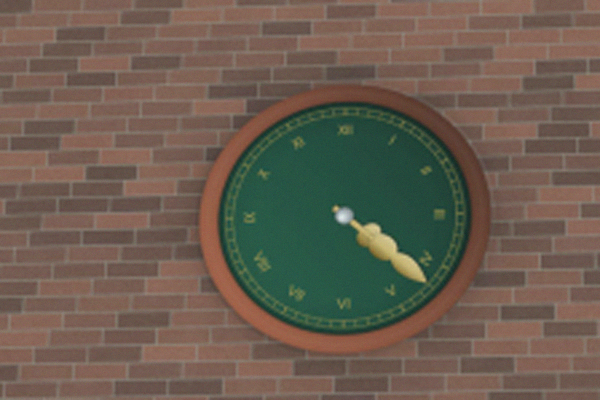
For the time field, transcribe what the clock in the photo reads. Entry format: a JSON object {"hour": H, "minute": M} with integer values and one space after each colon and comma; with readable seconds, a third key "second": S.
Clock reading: {"hour": 4, "minute": 22}
